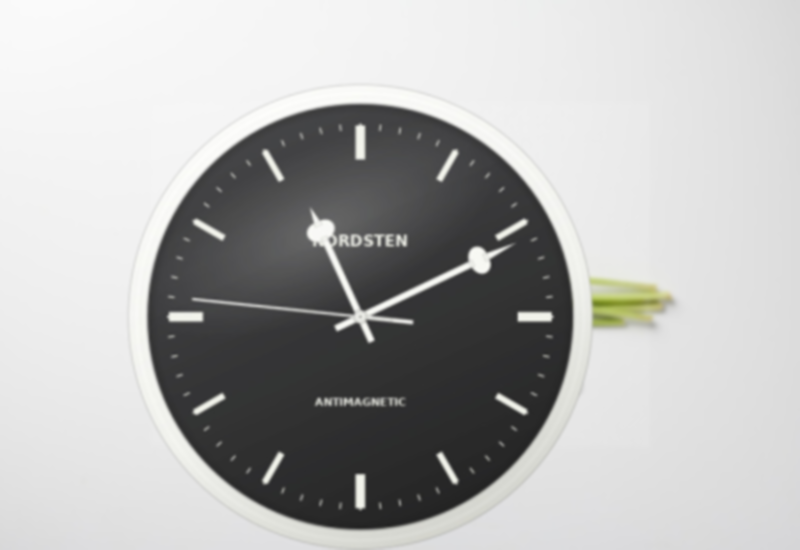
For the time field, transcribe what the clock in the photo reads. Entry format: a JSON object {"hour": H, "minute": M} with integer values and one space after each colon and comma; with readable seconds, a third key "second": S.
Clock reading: {"hour": 11, "minute": 10, "second": 46}
